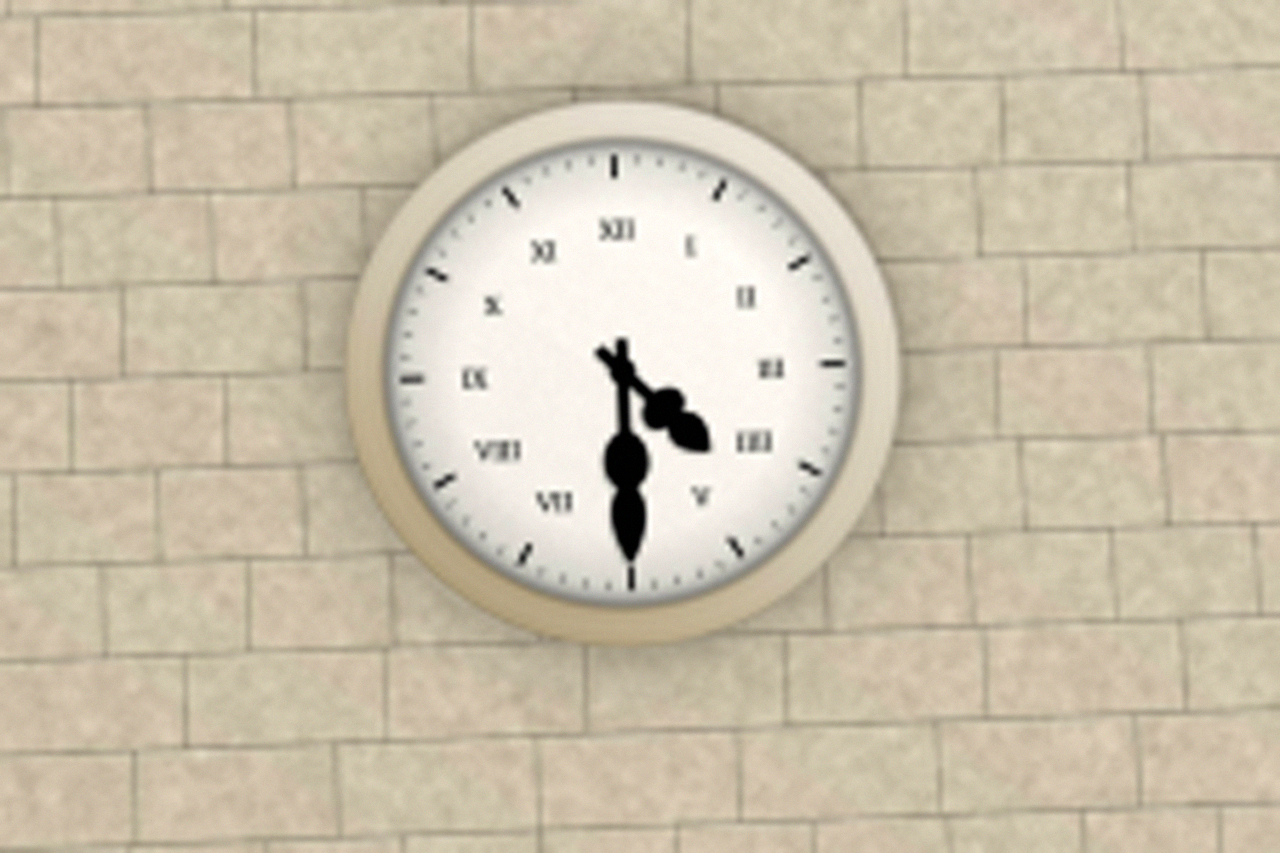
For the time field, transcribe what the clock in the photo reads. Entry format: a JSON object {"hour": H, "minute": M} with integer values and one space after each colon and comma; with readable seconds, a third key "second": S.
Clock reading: {"hour": 4, "minute": 30}
